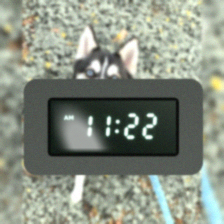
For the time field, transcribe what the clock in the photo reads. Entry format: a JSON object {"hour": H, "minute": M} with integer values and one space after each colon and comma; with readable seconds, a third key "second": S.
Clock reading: {"hour": 11, "minute": 22}
